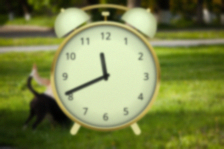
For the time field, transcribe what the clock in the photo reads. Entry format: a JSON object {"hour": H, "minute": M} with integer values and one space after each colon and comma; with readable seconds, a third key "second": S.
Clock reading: {"hour": 11, "minute": 41}
